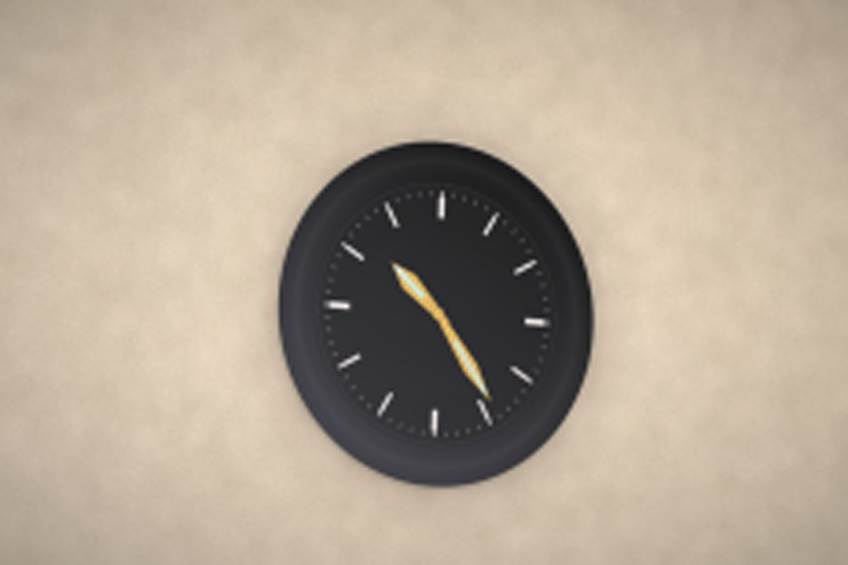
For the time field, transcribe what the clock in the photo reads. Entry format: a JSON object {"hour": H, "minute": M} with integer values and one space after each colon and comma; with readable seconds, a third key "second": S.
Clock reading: {"hour": 10, "minute": 24}
